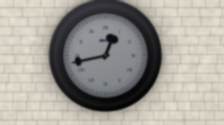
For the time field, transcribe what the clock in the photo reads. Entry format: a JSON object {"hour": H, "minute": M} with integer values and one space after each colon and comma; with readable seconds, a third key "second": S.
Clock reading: {"hour": 12, "minute": 43}
